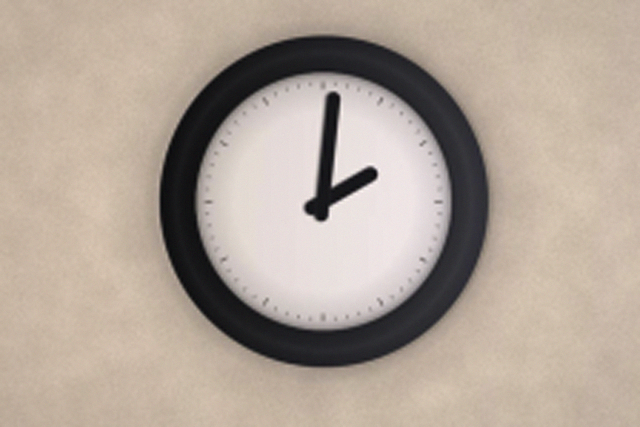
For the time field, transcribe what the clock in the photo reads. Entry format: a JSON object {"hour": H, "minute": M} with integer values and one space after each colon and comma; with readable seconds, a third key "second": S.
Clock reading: {"hour": 2, "minute": 1}
